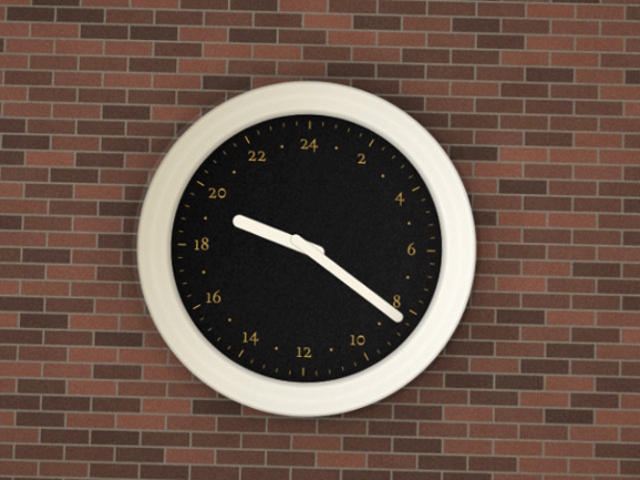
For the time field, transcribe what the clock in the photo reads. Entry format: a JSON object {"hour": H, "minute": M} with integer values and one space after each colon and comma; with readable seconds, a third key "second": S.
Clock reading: {"hour": 19, "minute": 21}
